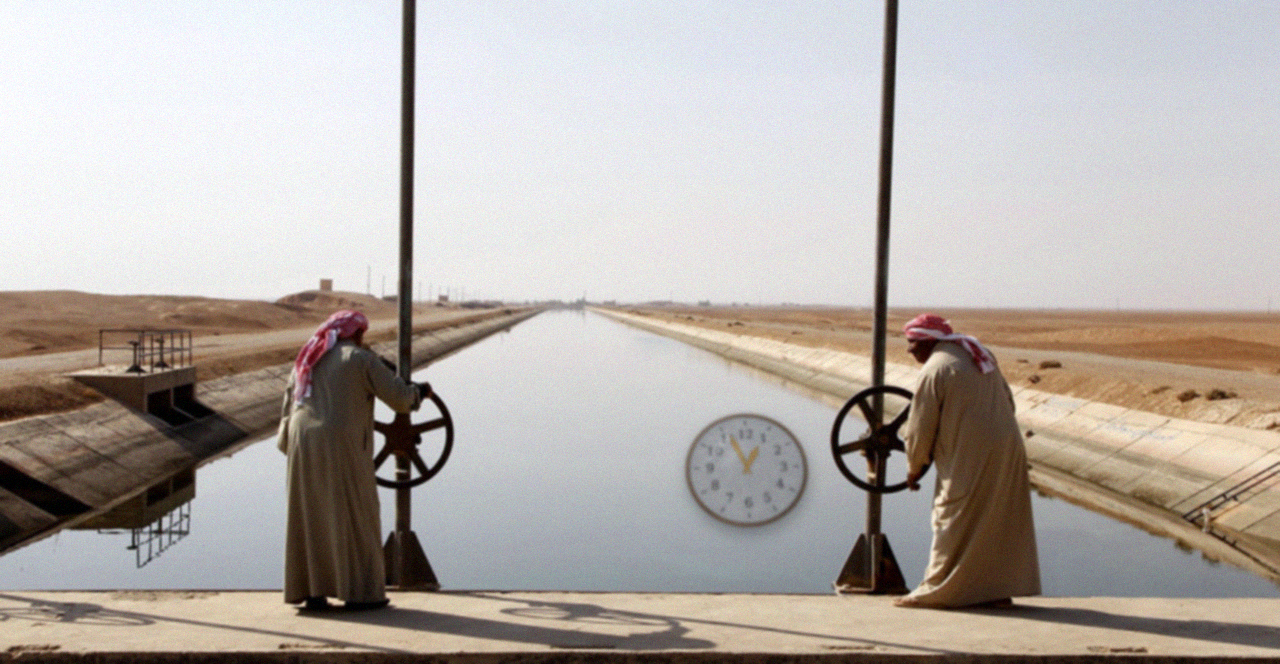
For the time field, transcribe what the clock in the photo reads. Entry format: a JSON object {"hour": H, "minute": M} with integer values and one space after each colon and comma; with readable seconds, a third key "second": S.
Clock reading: {"hour": 12, "minute": 56}
